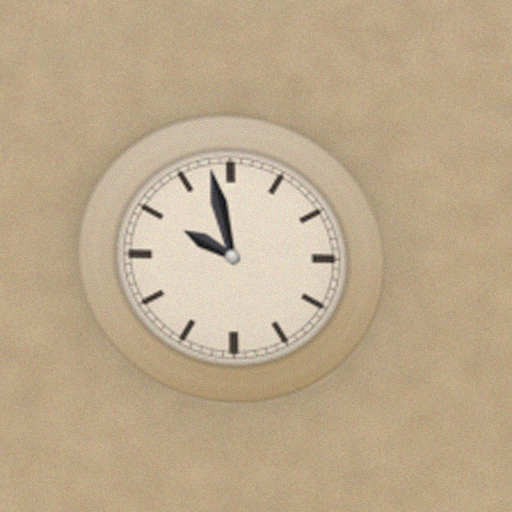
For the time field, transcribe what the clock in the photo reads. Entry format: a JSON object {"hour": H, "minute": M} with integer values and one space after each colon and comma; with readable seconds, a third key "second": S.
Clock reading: {"hour": 9, "minute": 58}
